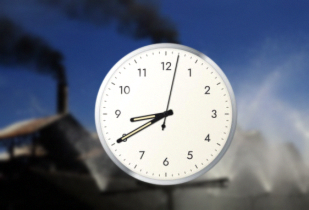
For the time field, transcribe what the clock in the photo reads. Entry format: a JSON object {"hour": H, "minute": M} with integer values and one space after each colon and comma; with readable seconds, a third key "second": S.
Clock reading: {"hour": 8, "minute": 40, "second": 2}
